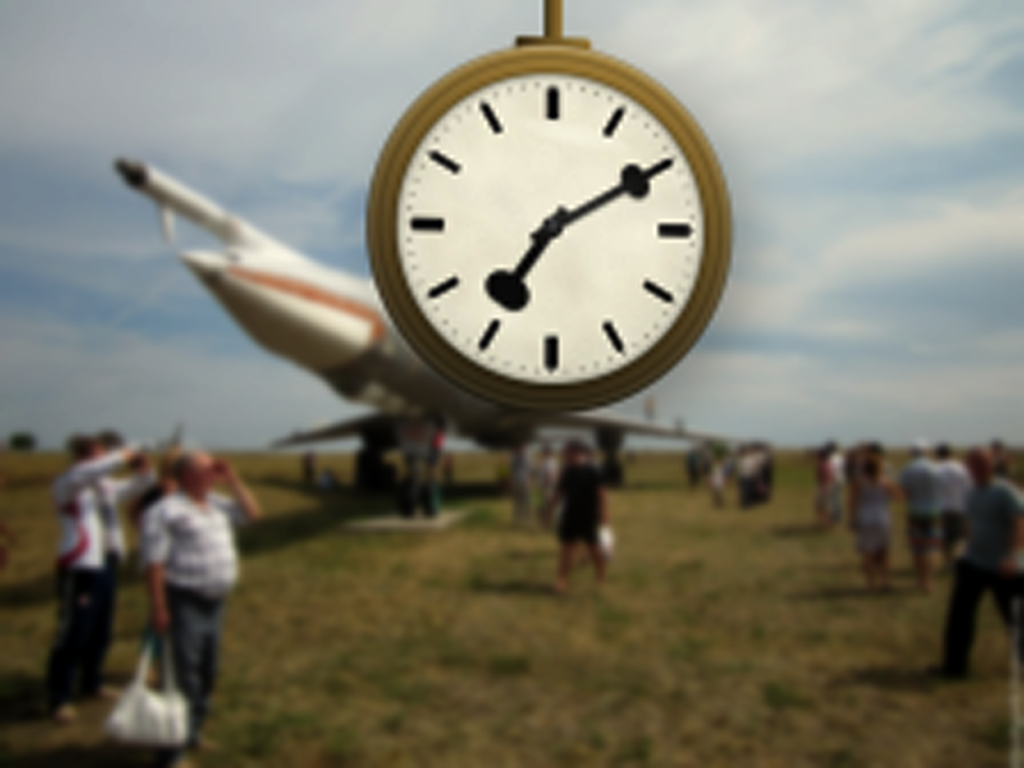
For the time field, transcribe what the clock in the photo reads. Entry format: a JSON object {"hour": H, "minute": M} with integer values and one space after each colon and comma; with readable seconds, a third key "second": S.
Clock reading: {"hour": 7, "minute": 10}
